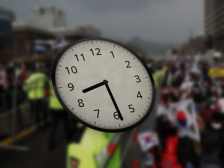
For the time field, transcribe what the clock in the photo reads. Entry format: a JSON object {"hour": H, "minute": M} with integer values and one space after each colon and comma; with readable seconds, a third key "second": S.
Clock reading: {"hour": 8, "minute": 29}
